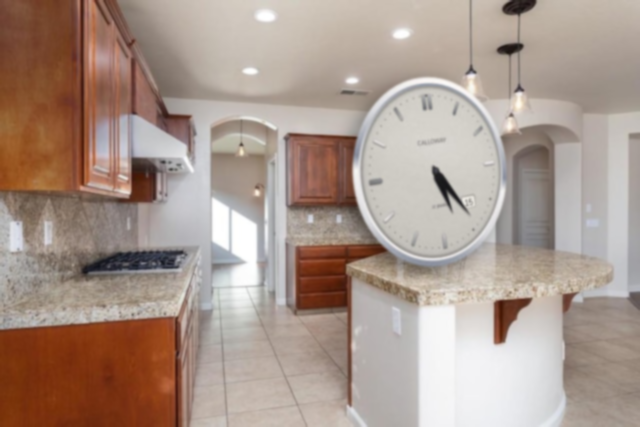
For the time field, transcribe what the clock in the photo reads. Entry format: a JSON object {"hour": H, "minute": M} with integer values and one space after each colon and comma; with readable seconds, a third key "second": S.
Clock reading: {"hour": 5, "minute": 24}
